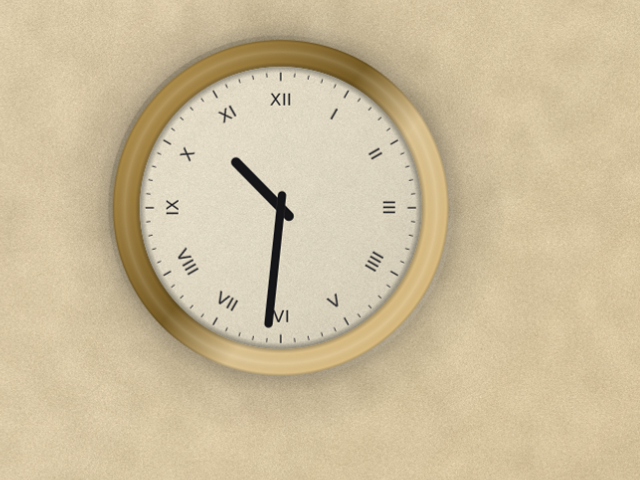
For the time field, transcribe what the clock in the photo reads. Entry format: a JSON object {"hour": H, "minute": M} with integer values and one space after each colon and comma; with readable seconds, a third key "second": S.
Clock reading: {"hour": 10, "minute": 31}
